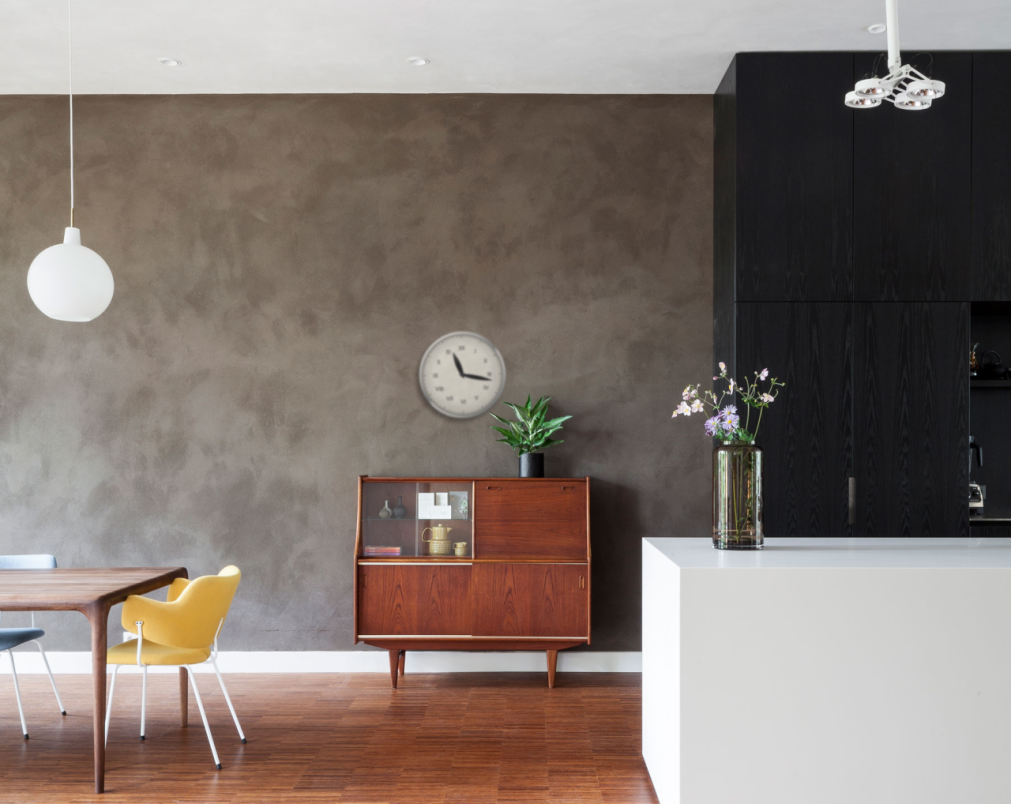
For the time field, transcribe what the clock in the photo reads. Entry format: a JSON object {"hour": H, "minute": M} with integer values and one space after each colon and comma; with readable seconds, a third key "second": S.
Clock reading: {"hour": 11, "minute": 17}
